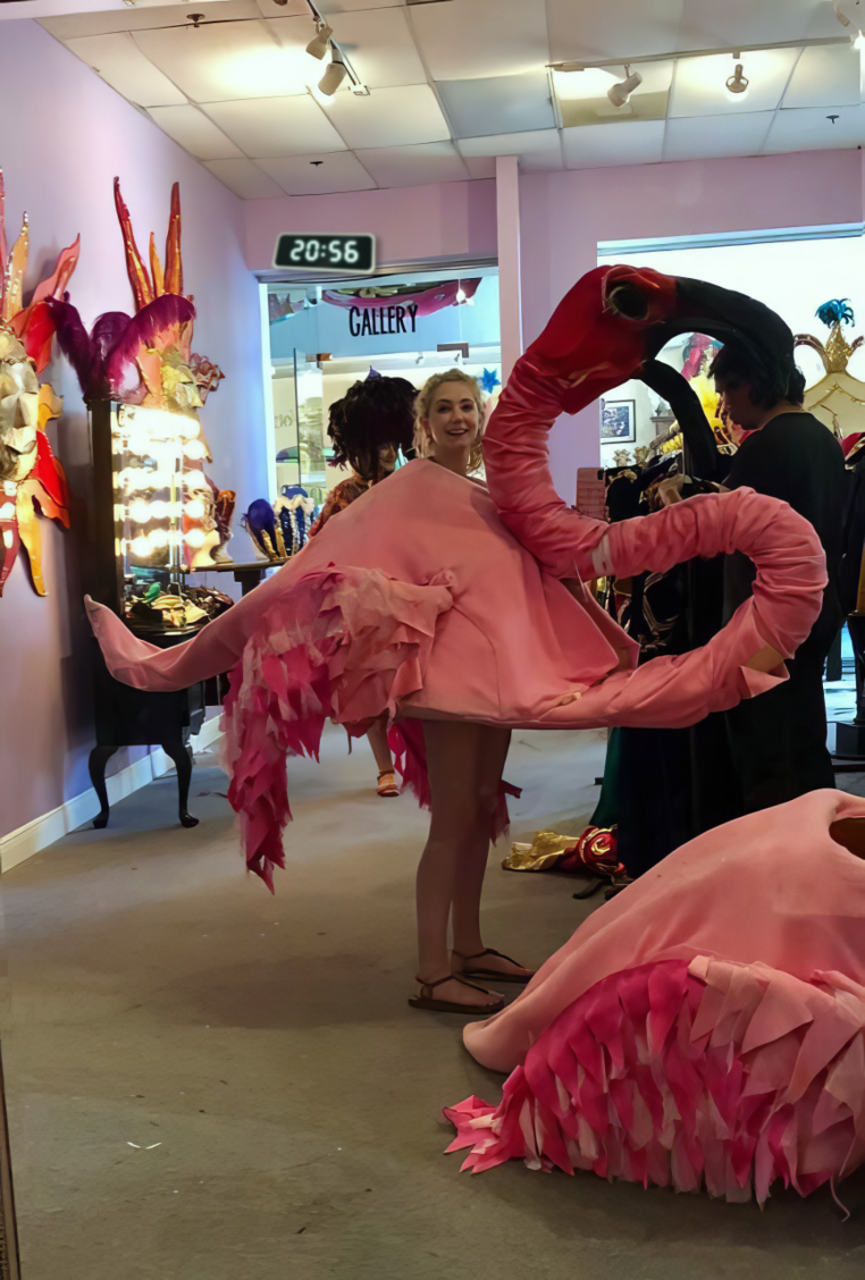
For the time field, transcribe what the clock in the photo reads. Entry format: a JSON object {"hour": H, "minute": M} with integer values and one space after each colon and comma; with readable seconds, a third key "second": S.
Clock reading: {"hour": 20, "minute": 56}
